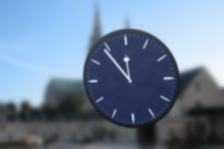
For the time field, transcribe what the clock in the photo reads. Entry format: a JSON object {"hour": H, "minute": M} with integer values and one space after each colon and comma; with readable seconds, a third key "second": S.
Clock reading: {"hour": 11, "minute": 54}
